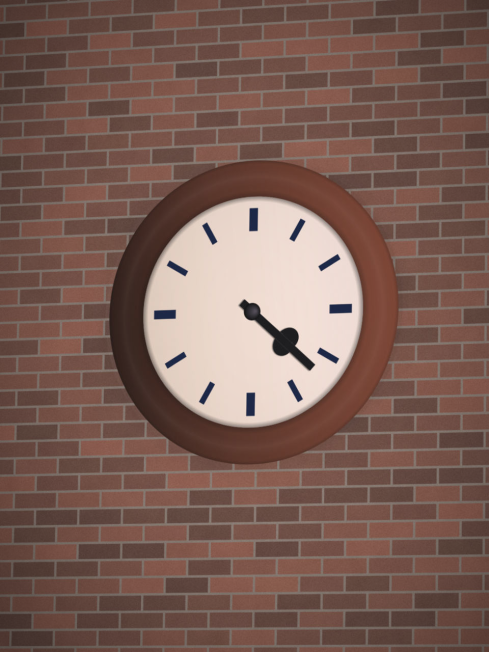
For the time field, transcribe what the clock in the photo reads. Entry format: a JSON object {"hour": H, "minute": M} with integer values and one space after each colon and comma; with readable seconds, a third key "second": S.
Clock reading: {"hour": 4, "minute": 22}
